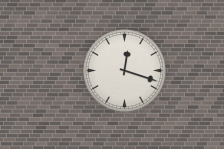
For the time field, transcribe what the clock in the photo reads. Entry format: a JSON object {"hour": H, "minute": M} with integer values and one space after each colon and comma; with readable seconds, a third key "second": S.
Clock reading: {"hour": 12, "minute": 18}
